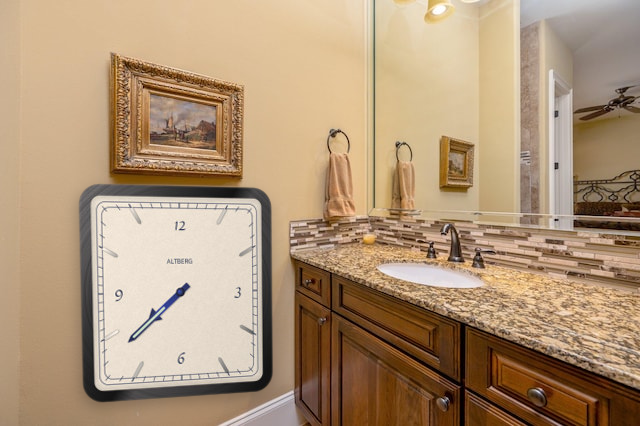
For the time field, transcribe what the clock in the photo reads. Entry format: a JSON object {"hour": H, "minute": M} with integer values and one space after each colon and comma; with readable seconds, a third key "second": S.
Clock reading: {"hour": 7, "minute": 38}
